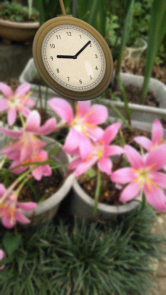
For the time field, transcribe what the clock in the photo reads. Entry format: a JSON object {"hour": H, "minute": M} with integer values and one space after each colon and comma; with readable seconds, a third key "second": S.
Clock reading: {"hour": 9, "minute": 9}
